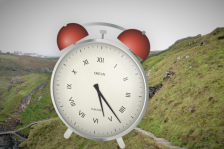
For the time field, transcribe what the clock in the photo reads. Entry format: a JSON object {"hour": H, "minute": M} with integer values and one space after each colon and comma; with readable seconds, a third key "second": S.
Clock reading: {"hour": 5, "minute": 23}
